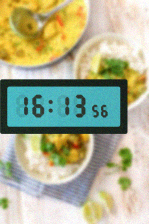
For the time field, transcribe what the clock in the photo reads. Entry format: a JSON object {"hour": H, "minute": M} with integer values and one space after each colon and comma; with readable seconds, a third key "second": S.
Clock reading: {"hour": 16, "minute": 13, "second": 56}
